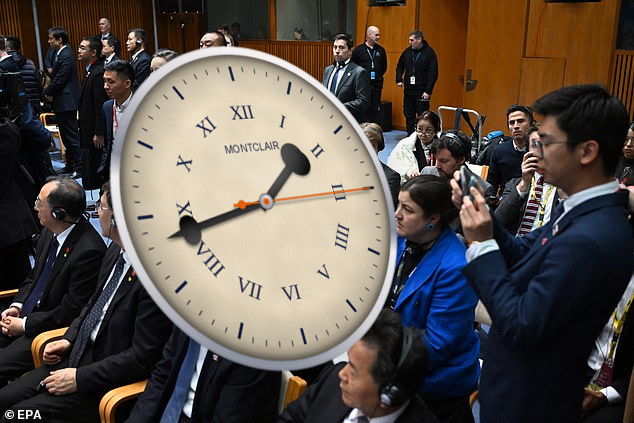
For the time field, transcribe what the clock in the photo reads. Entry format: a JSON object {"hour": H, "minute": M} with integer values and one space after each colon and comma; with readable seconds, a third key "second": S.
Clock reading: {"hour": 1, "minute": 43, "second": 15}
